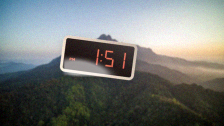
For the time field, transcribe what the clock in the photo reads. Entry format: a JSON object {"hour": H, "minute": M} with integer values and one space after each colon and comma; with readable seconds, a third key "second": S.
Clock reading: {"hour": 1, "minute": 51}
